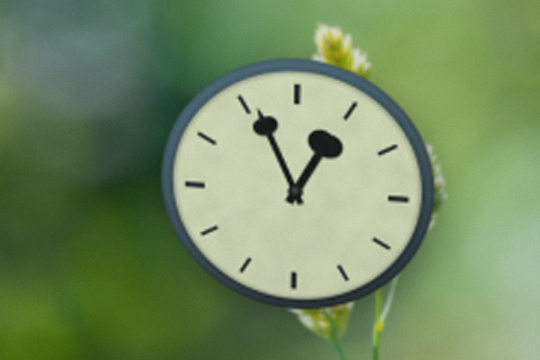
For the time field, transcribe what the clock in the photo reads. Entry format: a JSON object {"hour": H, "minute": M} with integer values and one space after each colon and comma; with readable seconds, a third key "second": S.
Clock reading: {"hour": 12, "minute": 56}
